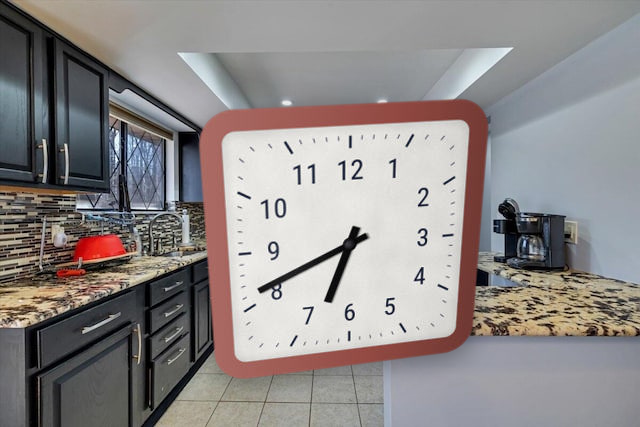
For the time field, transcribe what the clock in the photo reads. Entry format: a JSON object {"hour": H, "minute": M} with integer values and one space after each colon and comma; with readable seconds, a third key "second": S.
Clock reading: {"hour": 6, "minute": 41}
